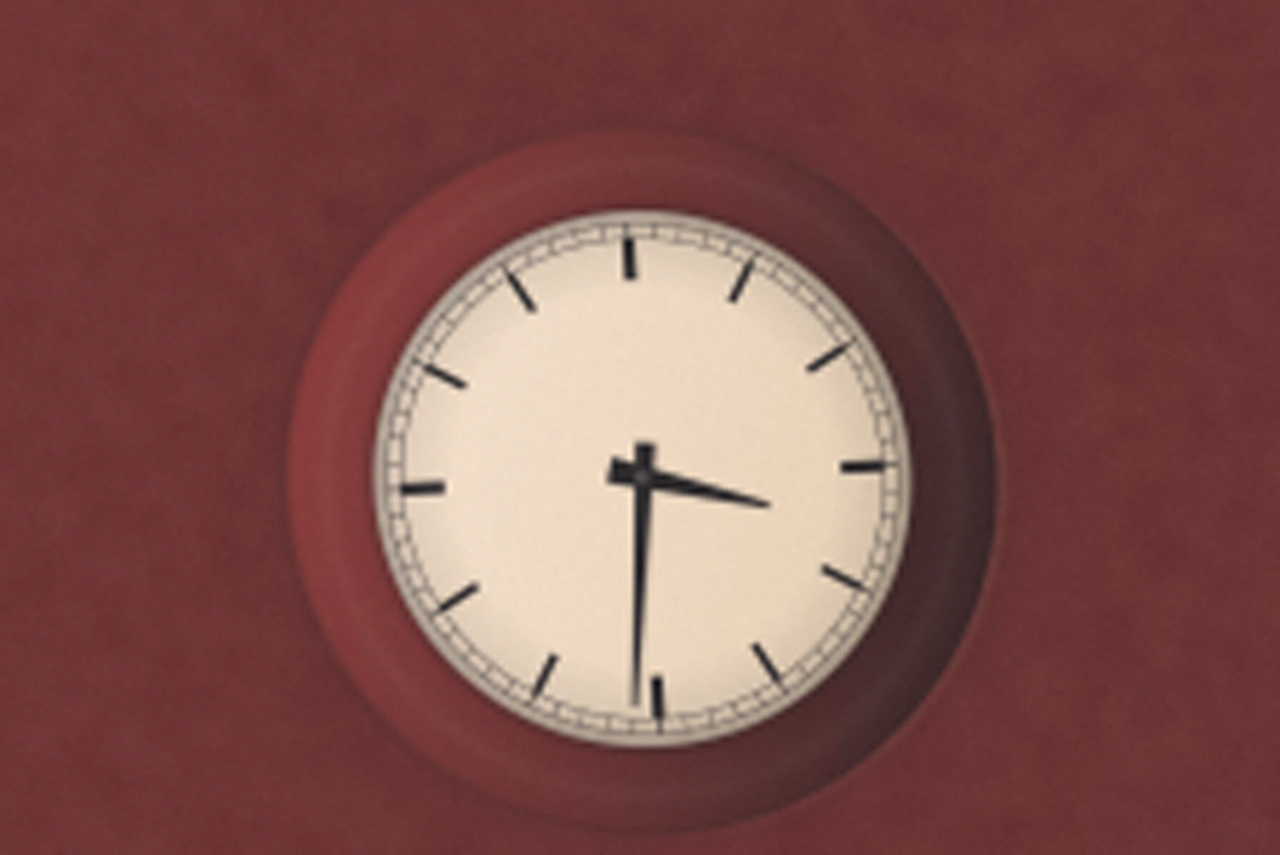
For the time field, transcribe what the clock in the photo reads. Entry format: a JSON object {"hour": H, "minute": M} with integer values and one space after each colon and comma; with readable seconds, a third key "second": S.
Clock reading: {"hour": 3, "minute": 31}
